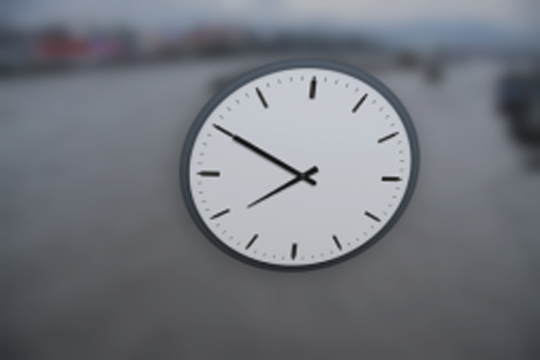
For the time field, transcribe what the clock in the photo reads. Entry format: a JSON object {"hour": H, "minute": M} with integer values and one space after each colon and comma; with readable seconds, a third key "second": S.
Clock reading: {"hour": 7, "minute": 50}
